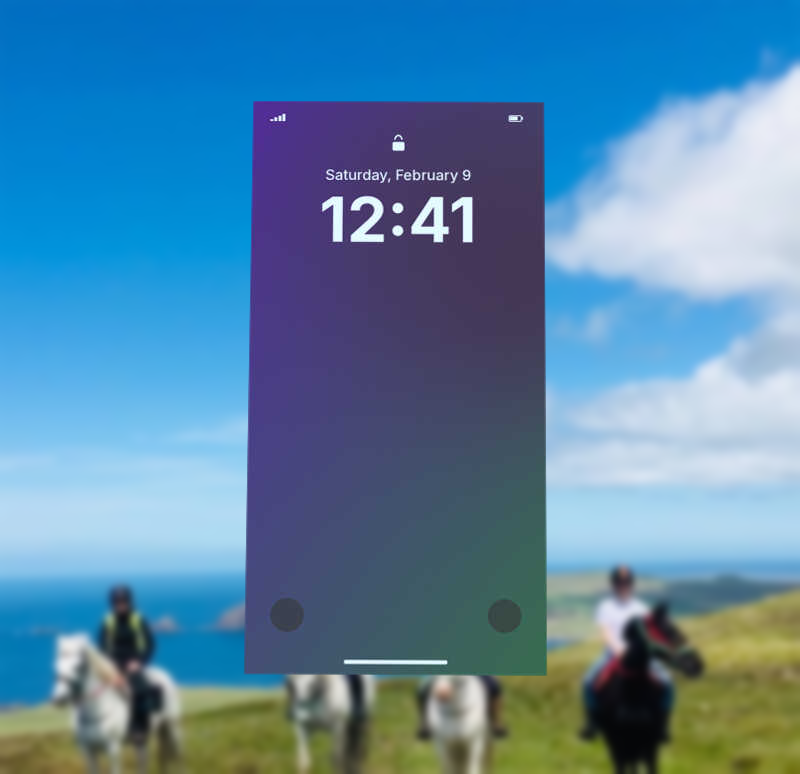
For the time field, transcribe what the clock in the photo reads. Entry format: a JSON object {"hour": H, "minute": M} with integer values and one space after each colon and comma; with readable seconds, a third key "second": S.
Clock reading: {"hour": 12, "minute": 41}
